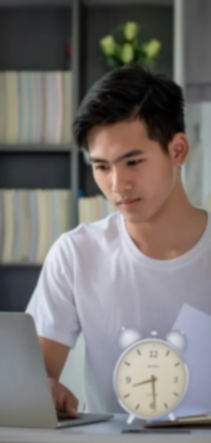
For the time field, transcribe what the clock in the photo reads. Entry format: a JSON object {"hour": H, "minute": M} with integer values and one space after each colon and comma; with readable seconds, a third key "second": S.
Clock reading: {"hour": 8, "minute": 29}
